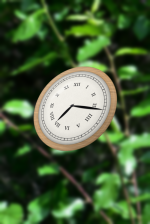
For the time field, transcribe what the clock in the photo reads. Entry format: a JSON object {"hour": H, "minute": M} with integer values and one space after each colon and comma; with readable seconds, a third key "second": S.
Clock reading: {"hour": 7, "minute": 16}
